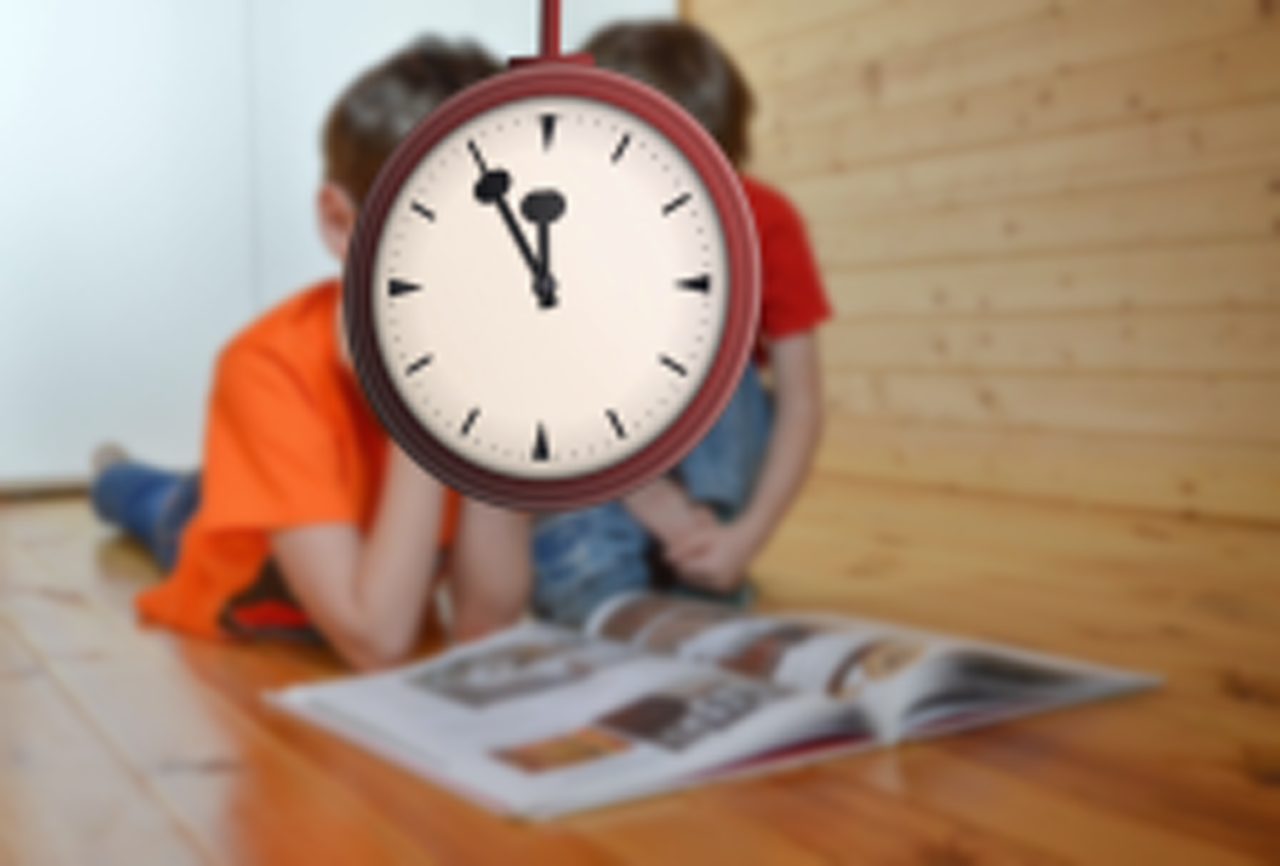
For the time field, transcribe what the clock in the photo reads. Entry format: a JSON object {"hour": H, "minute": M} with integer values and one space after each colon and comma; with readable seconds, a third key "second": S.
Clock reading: {"hour": 11, "minute": 55}
